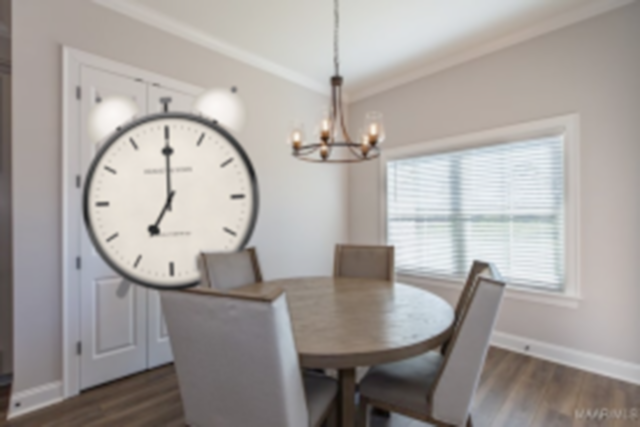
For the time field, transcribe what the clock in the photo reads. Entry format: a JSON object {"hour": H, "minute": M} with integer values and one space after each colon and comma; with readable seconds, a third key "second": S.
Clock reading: {"hour": 7, "minute": 0}
